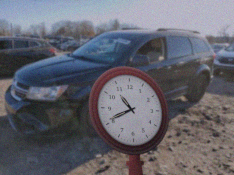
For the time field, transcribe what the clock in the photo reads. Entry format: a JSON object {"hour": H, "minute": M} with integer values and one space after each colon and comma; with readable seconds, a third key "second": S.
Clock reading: {"hour": 10, "minute": 41}
